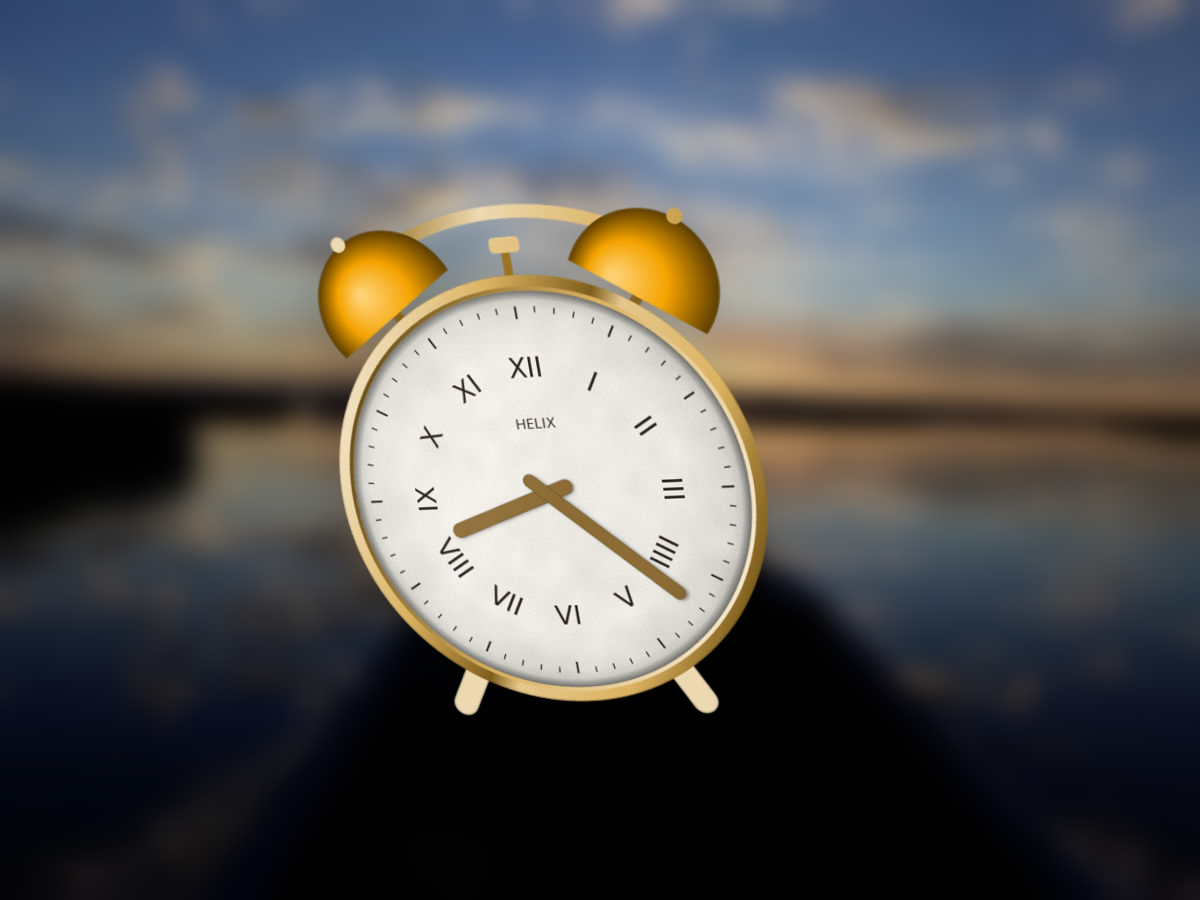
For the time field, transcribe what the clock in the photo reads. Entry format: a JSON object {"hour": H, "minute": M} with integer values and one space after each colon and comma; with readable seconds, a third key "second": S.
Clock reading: {"hour": 8, "minute": 22}
